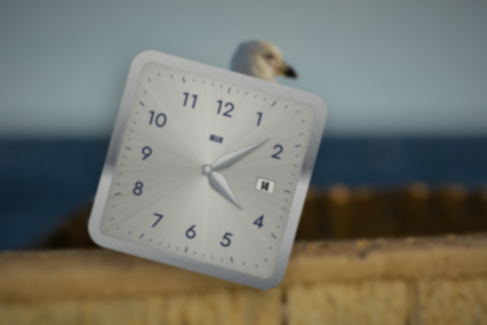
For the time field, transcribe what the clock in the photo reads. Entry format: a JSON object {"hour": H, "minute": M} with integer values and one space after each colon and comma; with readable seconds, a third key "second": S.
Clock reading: {"hour": 4, "minute": 8}
